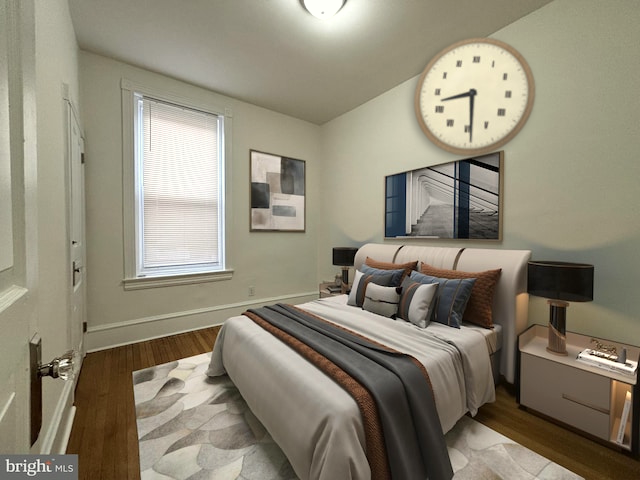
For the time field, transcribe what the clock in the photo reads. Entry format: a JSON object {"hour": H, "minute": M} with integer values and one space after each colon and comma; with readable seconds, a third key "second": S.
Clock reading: {"hour": 8, "minute": 29}
